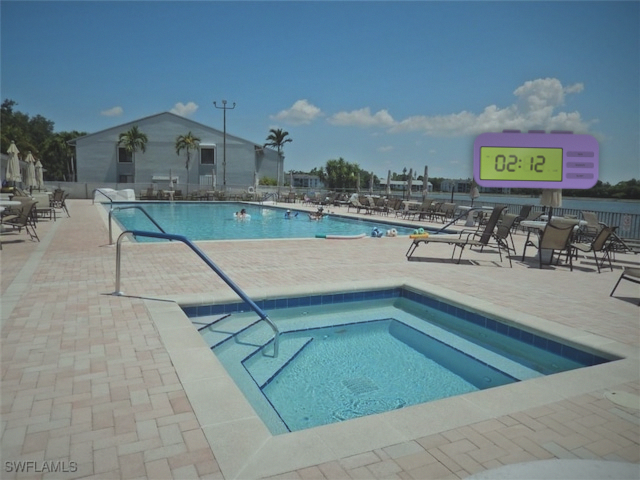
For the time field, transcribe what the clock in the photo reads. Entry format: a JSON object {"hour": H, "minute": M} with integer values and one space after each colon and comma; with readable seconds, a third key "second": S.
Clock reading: {"hour": 2, "minute": 12}
